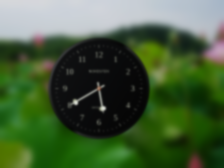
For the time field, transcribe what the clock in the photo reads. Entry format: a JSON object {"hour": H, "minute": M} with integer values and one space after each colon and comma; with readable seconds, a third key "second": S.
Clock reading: {"hour": 5, "minute": 40}
